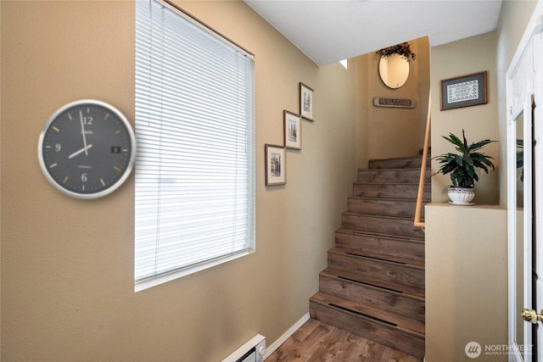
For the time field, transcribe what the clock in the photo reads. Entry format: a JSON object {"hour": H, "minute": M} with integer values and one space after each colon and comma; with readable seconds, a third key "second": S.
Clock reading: {"hour": 7, "minute": 58}
